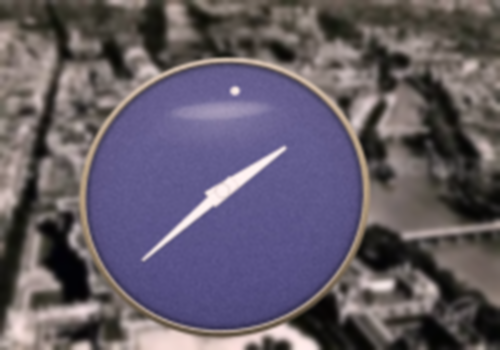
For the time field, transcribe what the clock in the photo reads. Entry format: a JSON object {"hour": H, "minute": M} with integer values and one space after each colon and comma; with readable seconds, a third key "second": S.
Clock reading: {"hour": 1, "minute": 37}
